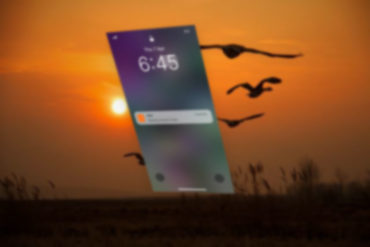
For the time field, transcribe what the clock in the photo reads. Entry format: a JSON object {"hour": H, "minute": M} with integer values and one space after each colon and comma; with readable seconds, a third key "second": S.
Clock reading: {"hour": 6, "minute": 45}
